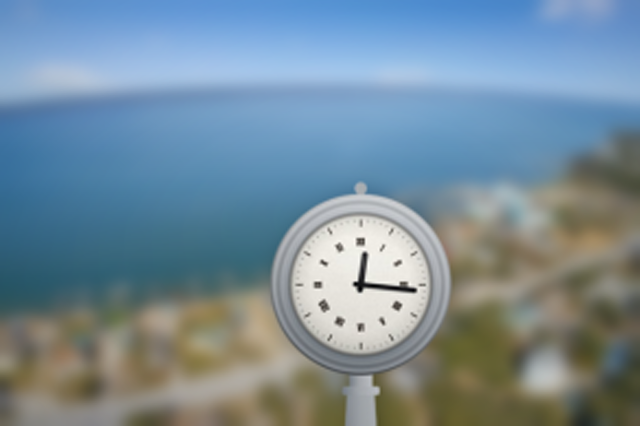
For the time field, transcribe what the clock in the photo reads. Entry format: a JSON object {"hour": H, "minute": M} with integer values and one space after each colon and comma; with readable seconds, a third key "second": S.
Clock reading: {"hour": 12, "minute": 16}
